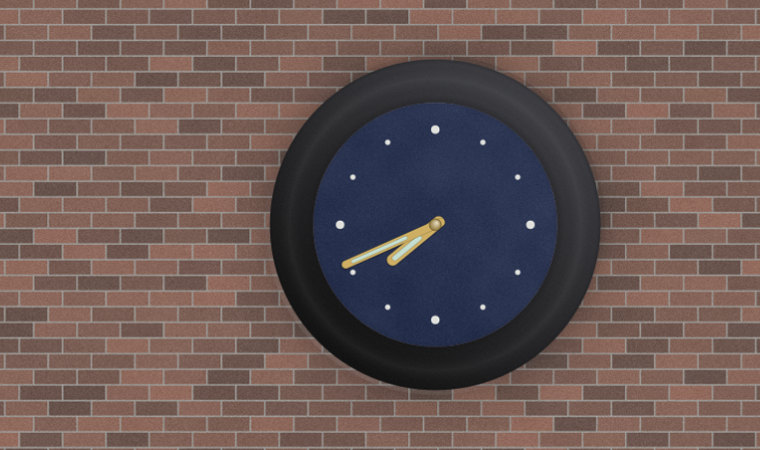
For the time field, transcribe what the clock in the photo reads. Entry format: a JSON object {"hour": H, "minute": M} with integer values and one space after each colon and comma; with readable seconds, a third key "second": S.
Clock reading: {"hour": 7, "minute": 41}
